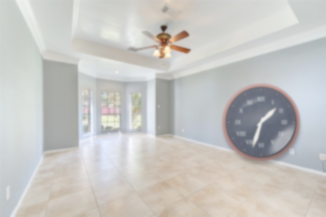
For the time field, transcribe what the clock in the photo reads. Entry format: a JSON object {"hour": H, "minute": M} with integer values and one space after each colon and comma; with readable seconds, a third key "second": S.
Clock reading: {"hour": 1, "minute": 33}
